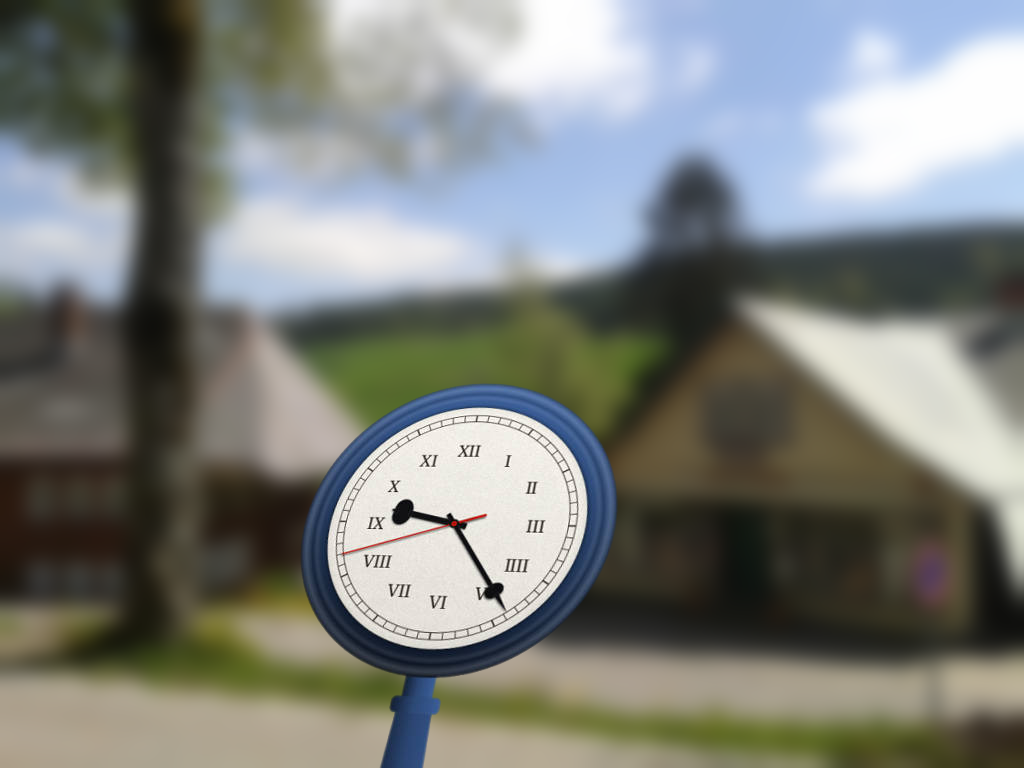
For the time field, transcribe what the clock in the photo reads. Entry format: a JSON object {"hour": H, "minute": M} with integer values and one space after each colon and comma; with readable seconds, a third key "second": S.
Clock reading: {"hour": 9, "minute": 23, "second": 42}
